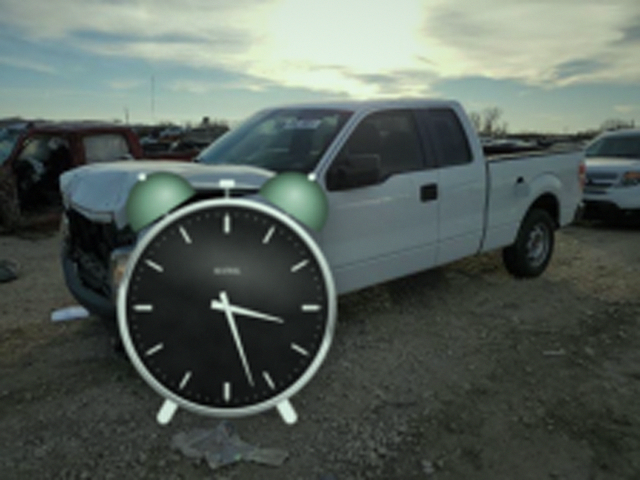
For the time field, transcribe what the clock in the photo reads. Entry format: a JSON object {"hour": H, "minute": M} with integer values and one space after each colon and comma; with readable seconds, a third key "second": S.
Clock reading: {"hour": 3, "minute": 27}
